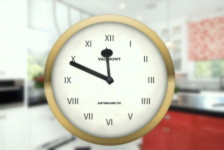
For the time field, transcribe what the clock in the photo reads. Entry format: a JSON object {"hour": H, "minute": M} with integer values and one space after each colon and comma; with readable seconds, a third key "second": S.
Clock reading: {"hour": 11, "minute": 49}
